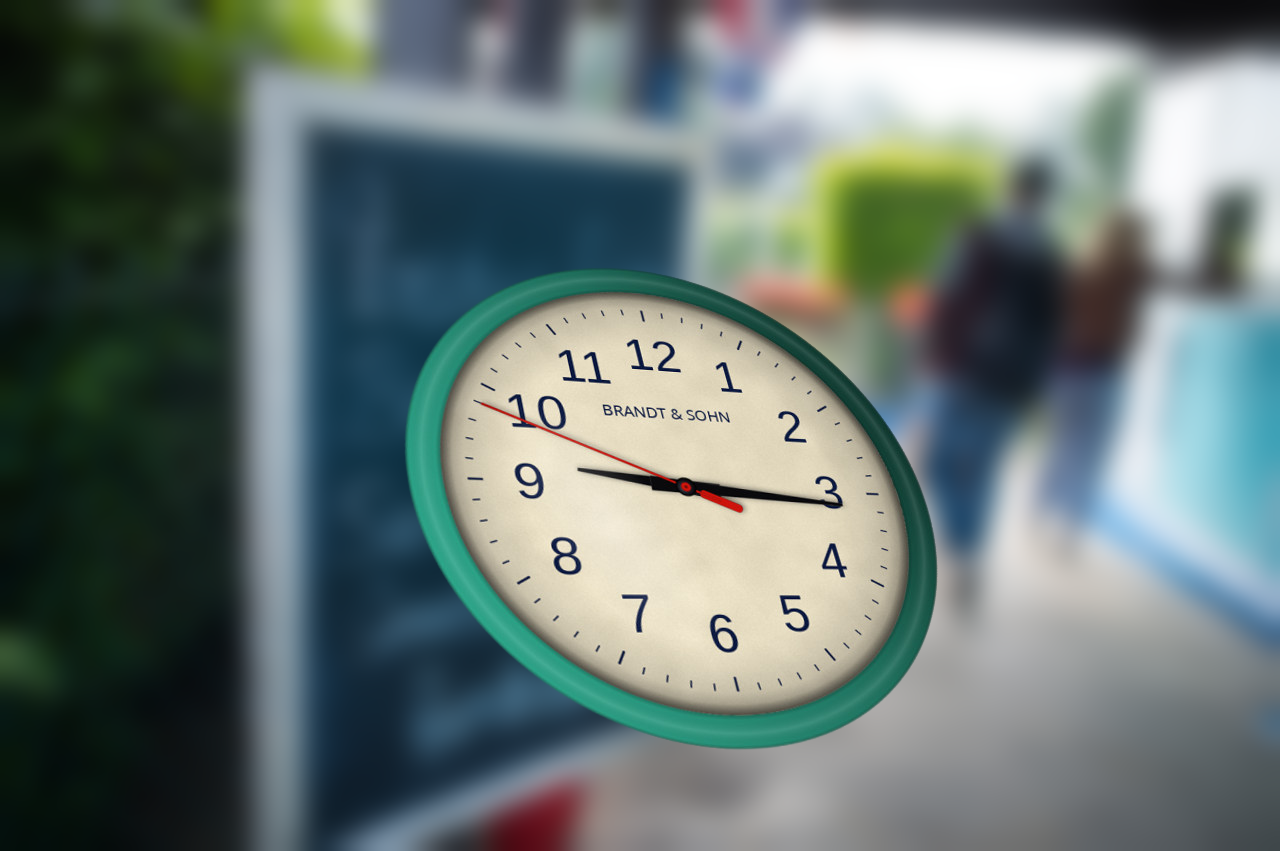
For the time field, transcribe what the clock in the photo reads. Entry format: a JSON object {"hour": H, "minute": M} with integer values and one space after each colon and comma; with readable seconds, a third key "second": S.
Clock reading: {"hour": 9, "minute": 15, "second": 49}
